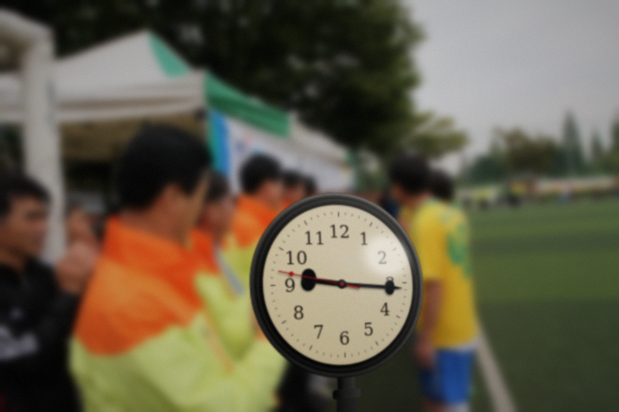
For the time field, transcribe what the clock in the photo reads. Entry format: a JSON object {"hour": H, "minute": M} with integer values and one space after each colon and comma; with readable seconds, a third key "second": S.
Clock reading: {"hour": 9, "minute": 15, "second": 47}
